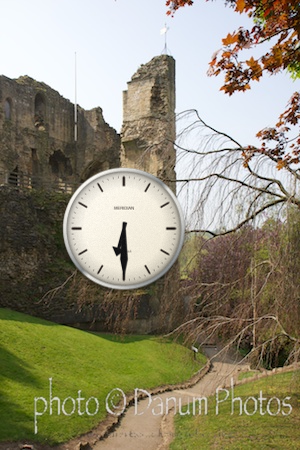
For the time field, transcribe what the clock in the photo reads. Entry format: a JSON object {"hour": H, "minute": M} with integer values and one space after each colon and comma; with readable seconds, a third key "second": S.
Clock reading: {"hour": 6, "minute": 30}
